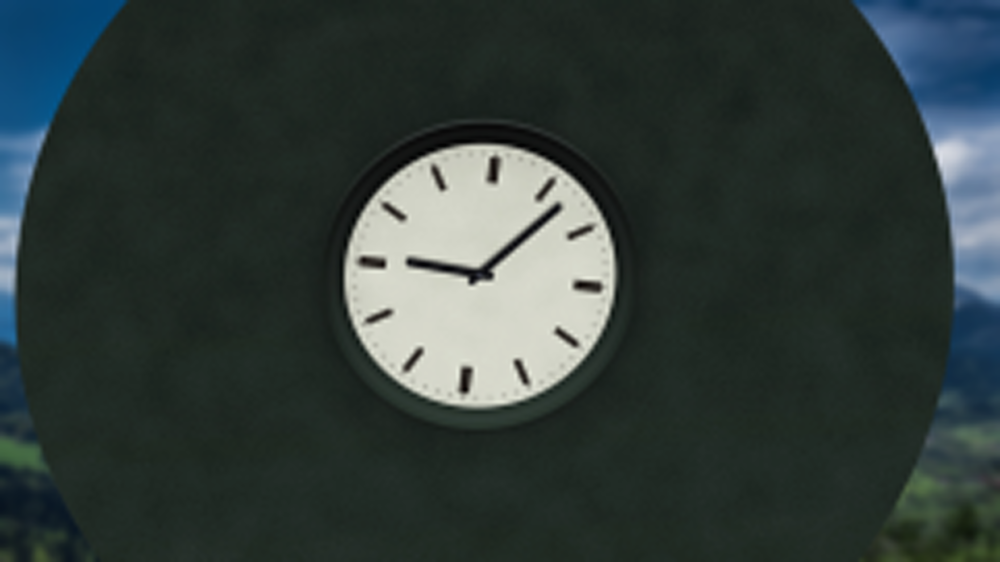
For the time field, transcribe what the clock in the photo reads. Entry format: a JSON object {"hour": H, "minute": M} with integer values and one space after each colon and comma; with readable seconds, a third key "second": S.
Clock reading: {"hour": 9, "minute": 7}
